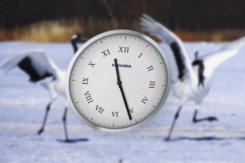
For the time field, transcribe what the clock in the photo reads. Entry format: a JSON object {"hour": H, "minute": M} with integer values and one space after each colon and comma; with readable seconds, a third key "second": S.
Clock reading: {"hour": 11, "minute": 26}
